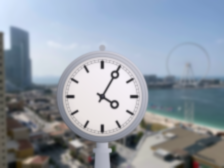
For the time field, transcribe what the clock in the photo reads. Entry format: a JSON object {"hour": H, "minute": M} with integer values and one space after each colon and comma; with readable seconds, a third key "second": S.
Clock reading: {"hour": 4, "minute": 5}
